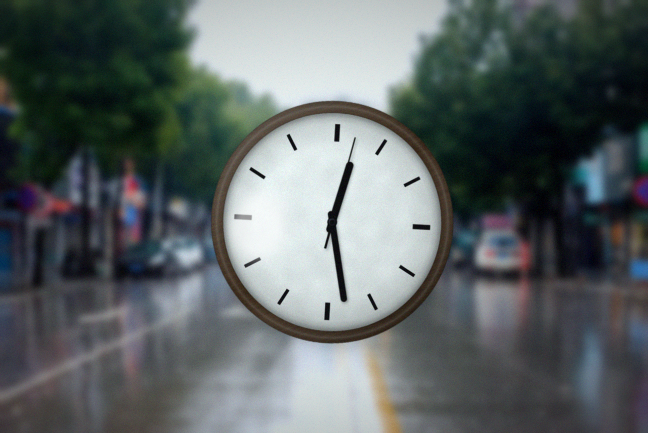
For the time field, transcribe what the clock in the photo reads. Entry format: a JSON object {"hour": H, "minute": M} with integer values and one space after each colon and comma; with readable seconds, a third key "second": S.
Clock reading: {"hour": 12, "minute": 28, "second": 2}
